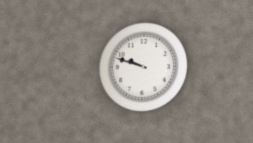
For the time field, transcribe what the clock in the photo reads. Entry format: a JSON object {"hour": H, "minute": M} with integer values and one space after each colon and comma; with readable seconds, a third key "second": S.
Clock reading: {"hour": 9, "minute": 48}
